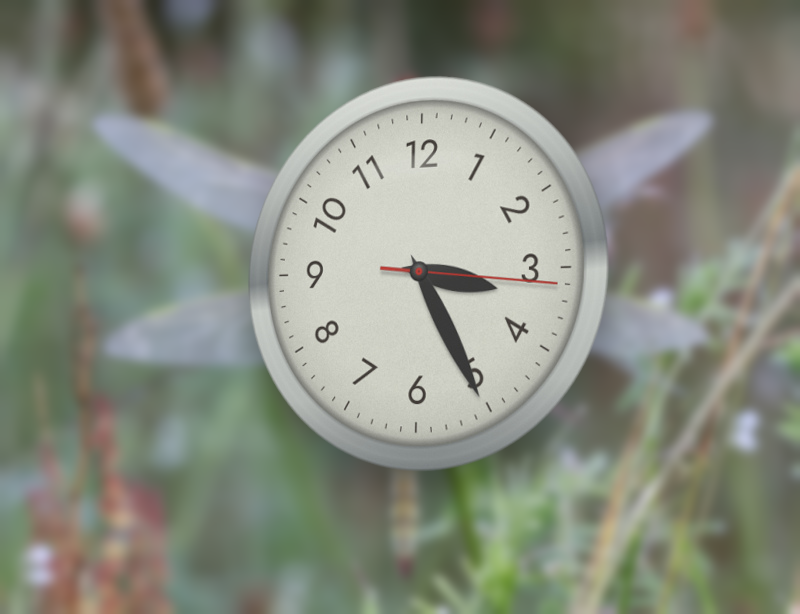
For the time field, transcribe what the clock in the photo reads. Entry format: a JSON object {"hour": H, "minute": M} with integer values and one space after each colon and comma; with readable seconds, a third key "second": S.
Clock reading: {"hour": 3, "minute": 25, "second": 16}
